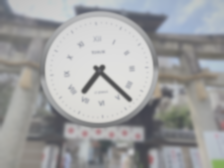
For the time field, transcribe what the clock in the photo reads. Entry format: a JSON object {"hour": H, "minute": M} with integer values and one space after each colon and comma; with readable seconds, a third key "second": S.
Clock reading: {"hour": 7, "minute": 23}
